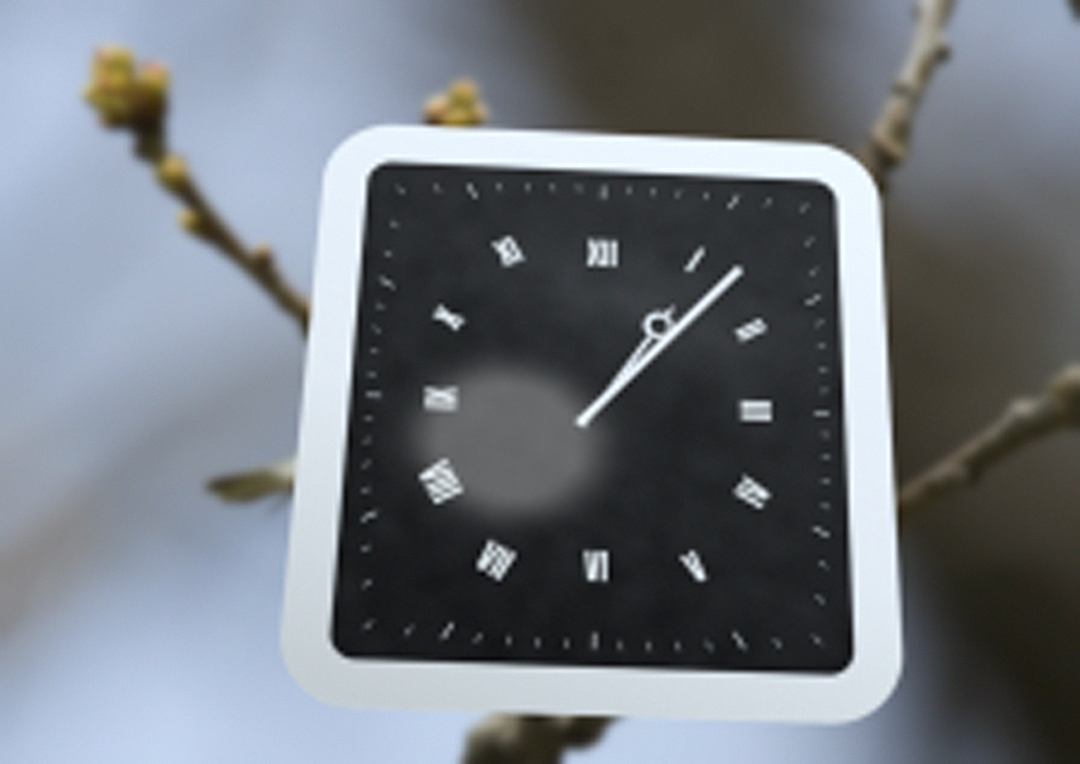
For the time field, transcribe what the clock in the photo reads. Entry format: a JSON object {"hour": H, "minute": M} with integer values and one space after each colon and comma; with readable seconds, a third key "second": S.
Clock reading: {"hour": 1, "minute": 7}
